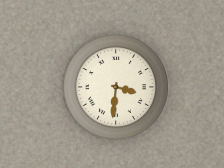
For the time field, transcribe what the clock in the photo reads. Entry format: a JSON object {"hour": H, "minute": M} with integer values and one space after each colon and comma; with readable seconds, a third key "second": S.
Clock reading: {"hour": 3, "minute": 31}
